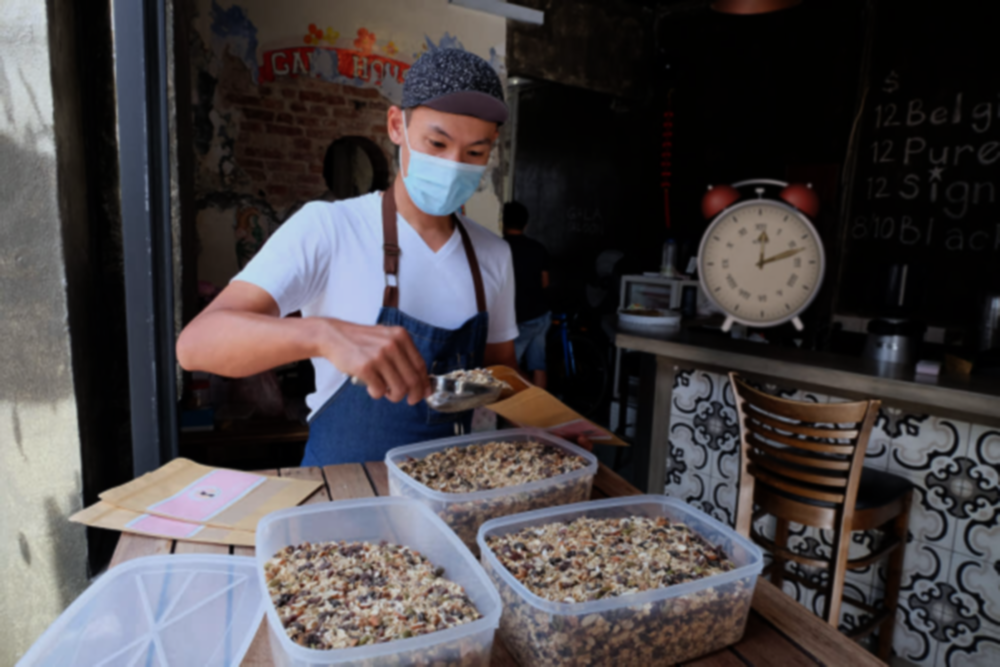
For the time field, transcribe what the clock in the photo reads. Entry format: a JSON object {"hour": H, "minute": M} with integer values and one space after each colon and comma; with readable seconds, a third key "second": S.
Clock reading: {"hour": 12, "minute": 12}
